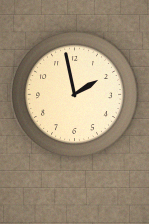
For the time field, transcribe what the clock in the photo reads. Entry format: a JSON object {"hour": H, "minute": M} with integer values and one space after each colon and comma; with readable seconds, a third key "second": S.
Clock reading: {"hour": 1, "minute": 58}
